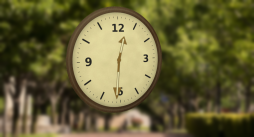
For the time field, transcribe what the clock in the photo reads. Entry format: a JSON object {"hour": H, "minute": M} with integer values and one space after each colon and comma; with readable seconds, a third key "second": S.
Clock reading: {"hour": 12, "minute": 31}
